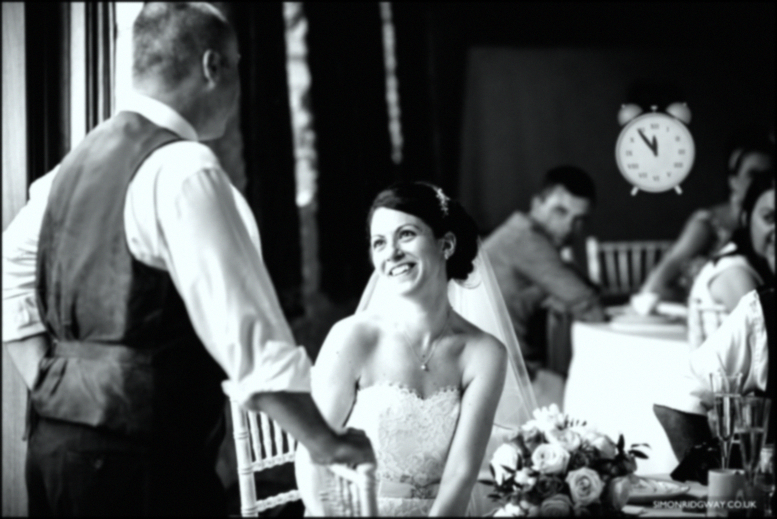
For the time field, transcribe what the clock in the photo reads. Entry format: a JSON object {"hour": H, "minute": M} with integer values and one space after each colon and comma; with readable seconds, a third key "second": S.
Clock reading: {"hour": 11, "minute": 54}
